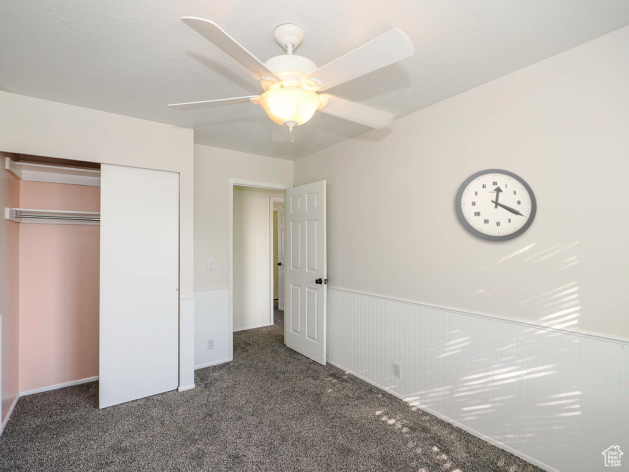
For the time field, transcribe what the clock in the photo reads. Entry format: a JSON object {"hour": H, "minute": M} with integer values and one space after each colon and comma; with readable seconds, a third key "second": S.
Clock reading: {"hour": 12, "minute": 20}
